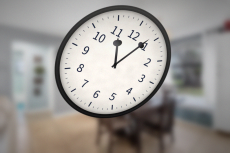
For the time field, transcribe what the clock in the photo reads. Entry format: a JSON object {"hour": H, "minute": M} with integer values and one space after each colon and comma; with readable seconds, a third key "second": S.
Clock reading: {"hour": 11, "minute": 4}
